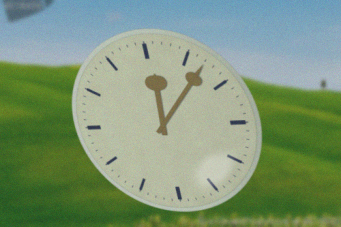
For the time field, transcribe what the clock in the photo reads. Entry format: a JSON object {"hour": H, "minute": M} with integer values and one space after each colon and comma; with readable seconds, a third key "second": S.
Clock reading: {"hour": 12, "minute": 7}
